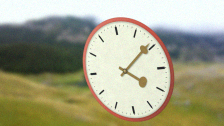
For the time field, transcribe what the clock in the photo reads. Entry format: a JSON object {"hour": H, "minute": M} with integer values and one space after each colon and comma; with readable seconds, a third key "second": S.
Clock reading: {"hour": 4, "minute": 9}
